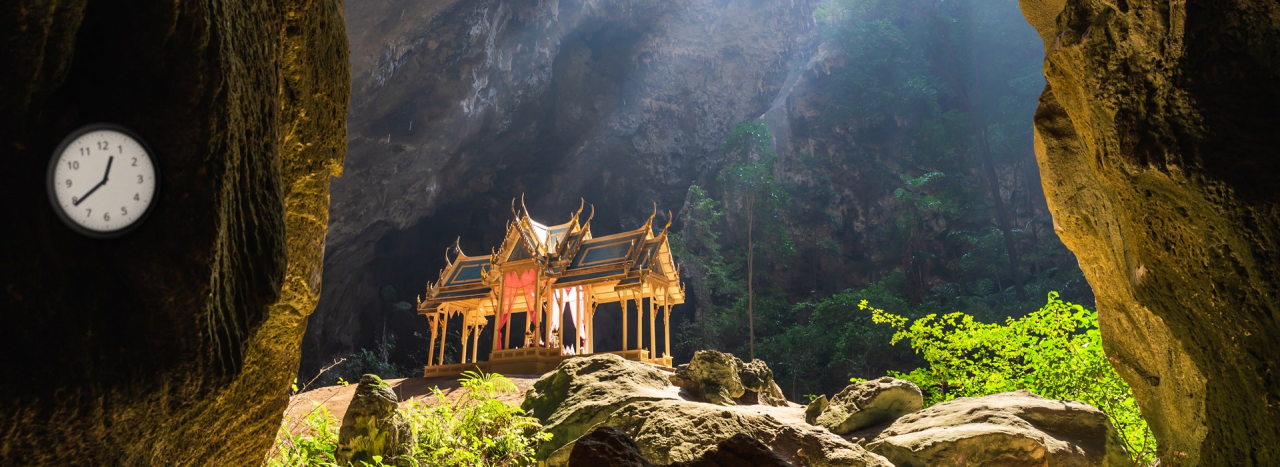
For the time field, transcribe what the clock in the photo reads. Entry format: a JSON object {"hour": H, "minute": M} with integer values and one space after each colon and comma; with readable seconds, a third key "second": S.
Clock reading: {"hour": 12, "minute": 39}
